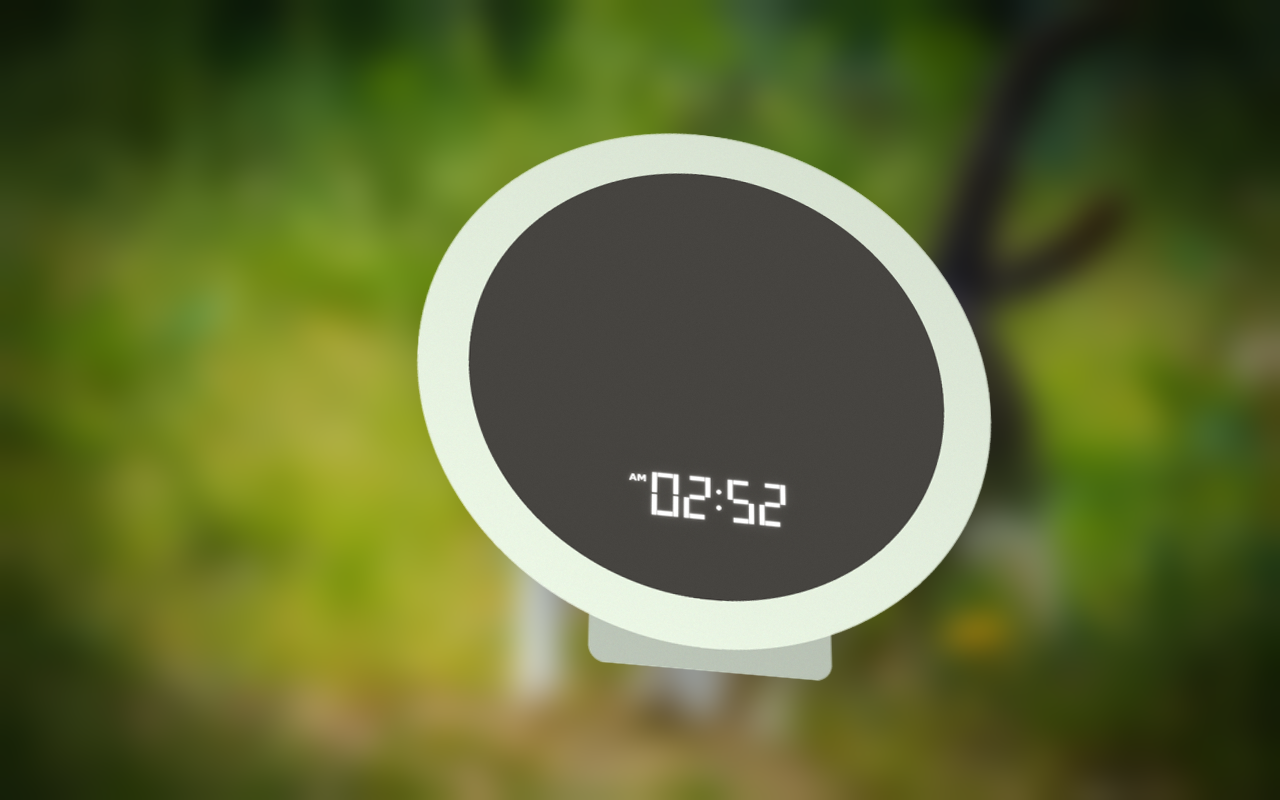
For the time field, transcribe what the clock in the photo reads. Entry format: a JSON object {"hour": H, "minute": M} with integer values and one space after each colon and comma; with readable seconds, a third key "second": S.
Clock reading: {"hour": 2, "minute": 52}
